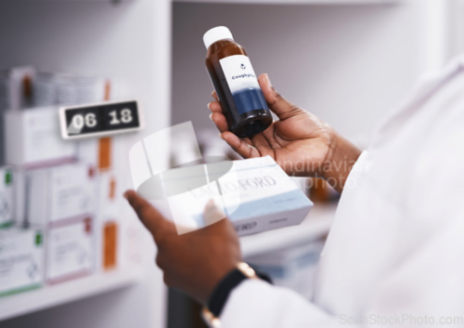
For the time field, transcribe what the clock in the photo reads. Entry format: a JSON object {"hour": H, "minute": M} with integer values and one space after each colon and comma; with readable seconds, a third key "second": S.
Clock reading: {"hour": 6, "minute": 18}
